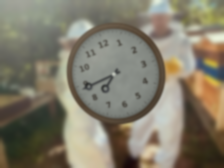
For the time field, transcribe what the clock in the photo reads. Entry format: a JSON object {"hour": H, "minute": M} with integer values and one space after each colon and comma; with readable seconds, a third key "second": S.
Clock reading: {"hour": 7, "minute": 44}
